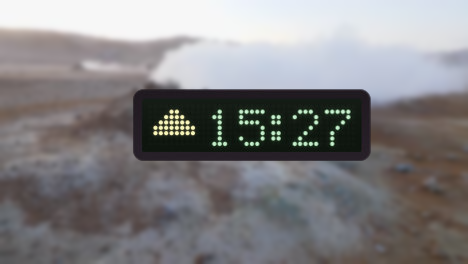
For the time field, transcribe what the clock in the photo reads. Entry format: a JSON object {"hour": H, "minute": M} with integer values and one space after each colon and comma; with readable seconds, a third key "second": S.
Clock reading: {"hour": 15, "minute": 27}
